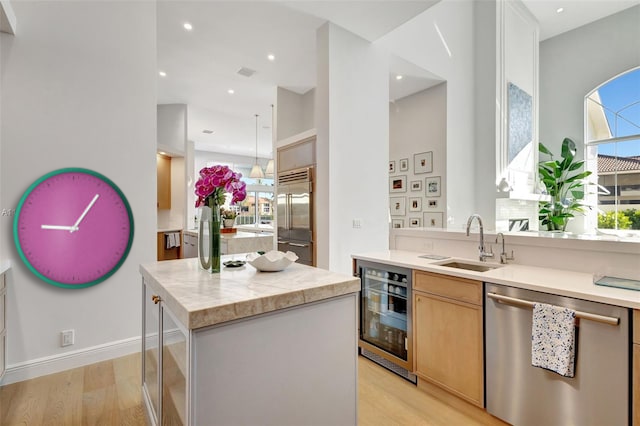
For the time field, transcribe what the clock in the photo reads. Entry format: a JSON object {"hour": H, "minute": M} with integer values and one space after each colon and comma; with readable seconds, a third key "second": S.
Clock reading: {"hour": 9, "minute": 6}
